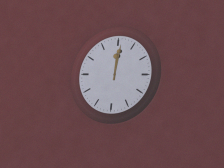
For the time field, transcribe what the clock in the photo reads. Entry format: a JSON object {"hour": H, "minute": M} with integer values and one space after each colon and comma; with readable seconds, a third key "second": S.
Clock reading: {"hour": 12, "minute": 1}
